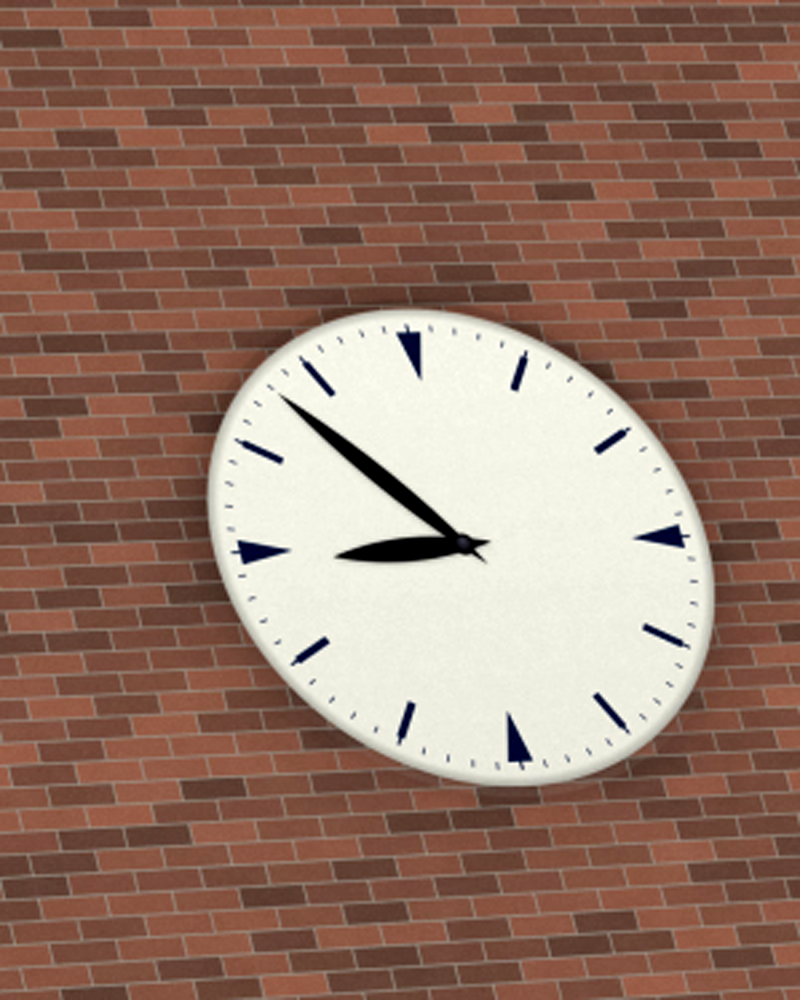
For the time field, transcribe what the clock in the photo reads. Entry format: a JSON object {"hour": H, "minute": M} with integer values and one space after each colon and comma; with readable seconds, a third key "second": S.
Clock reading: {"hour": 8, "minute": 53}
